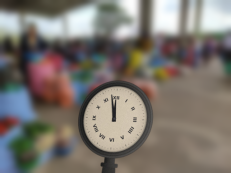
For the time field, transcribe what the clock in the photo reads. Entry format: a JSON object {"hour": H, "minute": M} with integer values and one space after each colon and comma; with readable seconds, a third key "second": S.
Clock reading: {"hour": 11, "minute": 58}
